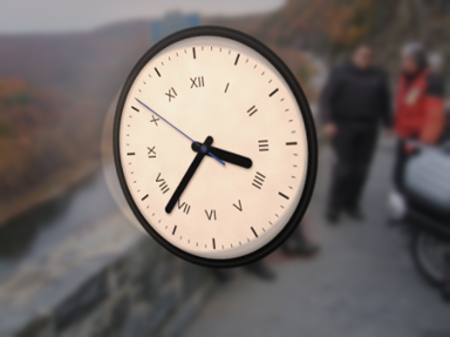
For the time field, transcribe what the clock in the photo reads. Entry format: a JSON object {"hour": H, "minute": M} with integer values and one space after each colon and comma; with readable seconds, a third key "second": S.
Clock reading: {"hour": 3, "minute": 36, "second": 51}
